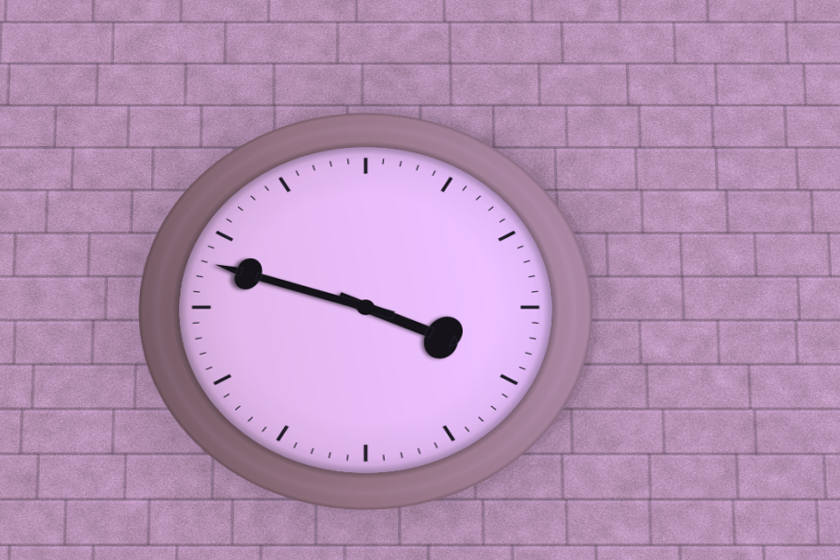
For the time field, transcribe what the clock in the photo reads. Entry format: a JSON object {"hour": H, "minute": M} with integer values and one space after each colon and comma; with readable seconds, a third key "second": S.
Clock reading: {"hour": 3, "minute": 48}
